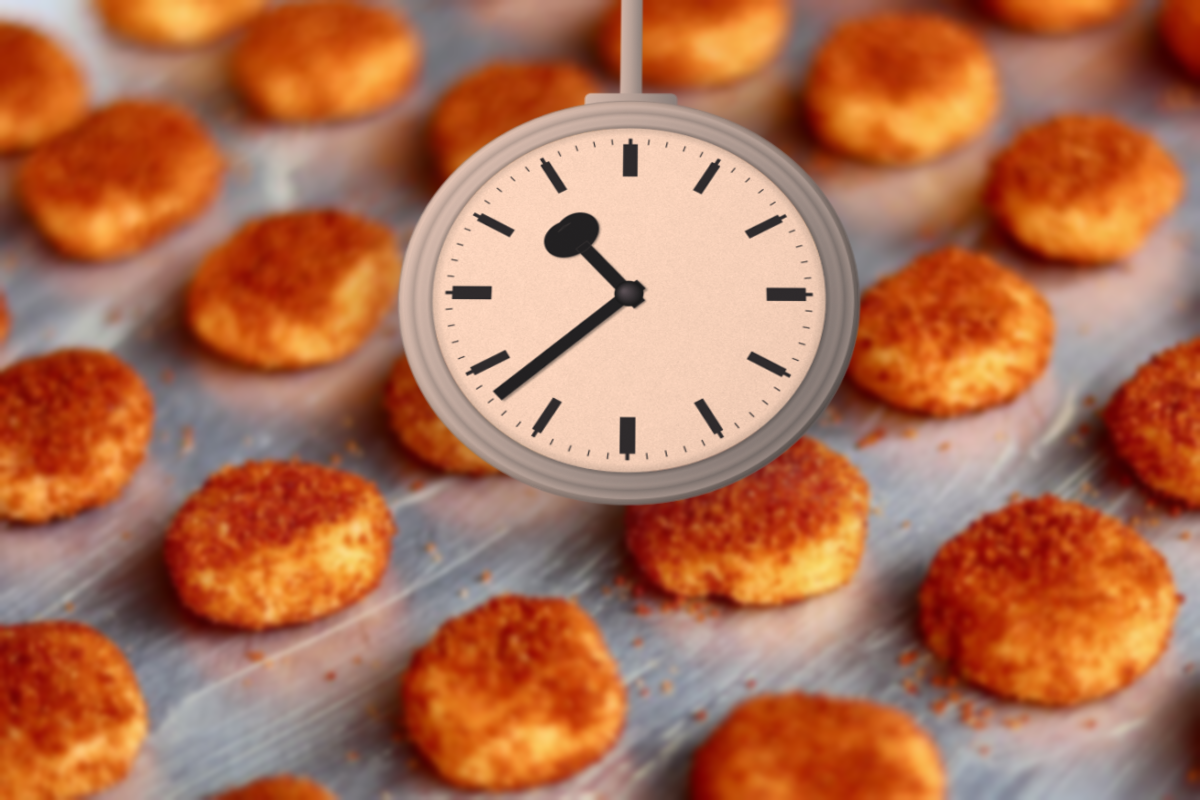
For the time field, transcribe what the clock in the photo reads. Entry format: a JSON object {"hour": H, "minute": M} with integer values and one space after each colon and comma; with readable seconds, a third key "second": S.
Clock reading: {"hour": 10, "minute": 38}
